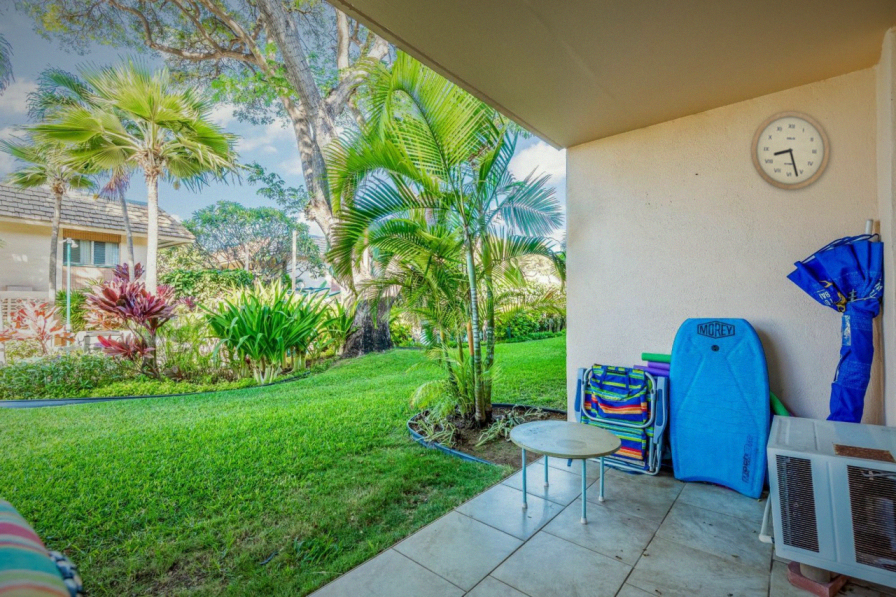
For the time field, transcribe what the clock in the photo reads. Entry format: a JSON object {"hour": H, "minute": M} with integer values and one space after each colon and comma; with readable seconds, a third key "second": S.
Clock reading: {"hour": 8, "minute": 27}
